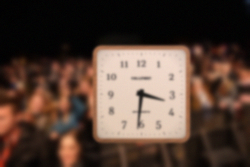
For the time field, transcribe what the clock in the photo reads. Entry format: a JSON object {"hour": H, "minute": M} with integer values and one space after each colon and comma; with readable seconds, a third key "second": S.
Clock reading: {"hour": 3, "minute": 31}
